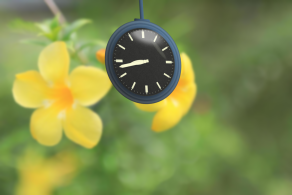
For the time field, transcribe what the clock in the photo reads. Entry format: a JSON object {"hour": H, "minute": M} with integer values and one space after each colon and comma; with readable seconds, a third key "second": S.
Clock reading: {"hour": 8, "minute": 43}
